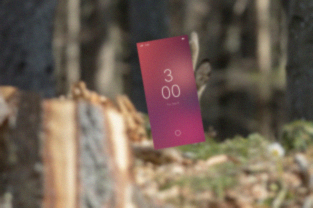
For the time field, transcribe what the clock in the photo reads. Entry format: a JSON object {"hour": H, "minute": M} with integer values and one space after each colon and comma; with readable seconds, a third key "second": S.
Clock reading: {"hour": 3, "minute": 0}
